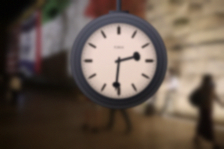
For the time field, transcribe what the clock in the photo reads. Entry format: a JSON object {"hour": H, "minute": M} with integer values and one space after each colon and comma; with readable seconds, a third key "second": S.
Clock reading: {"hour": 2, "minute": 31}
